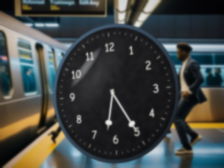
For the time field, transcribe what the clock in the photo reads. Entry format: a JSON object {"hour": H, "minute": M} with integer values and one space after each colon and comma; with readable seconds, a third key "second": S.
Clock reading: {"hour": 6, "minute": 25}
